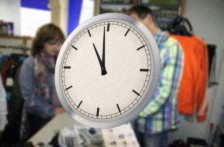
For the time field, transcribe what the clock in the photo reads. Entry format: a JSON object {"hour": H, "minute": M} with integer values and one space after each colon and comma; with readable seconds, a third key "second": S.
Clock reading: {"hour": 10, "minute": 59}
